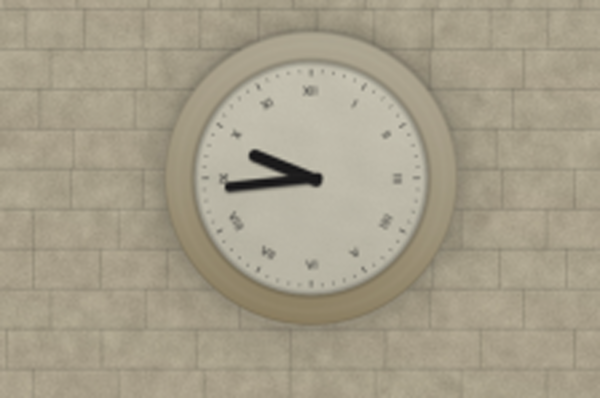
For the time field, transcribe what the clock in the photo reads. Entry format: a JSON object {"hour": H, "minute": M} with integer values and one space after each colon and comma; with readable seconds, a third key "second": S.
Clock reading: {"hour": 9, "minute": 44}
